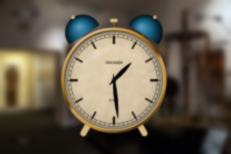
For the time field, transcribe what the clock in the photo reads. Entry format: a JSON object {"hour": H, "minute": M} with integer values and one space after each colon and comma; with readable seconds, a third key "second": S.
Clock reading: {"hour": 1, "minute": 29}
